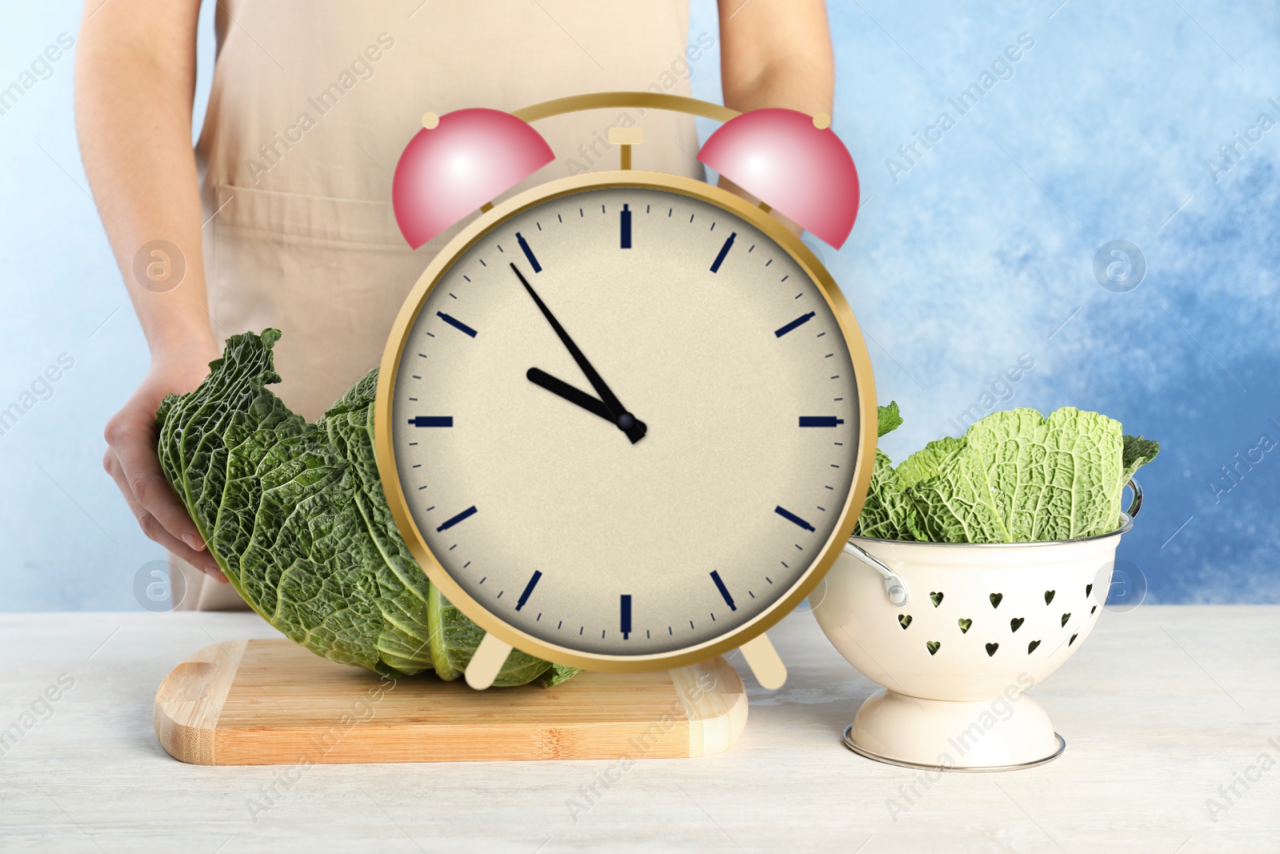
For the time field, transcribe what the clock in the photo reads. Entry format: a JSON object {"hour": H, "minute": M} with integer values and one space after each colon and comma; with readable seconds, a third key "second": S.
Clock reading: {"hour": 9, "minute": 54}
